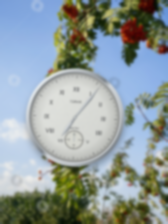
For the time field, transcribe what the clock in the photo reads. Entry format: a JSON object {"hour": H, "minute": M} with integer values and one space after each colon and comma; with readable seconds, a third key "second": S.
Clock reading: {"hour": 7, "minute": 6}
